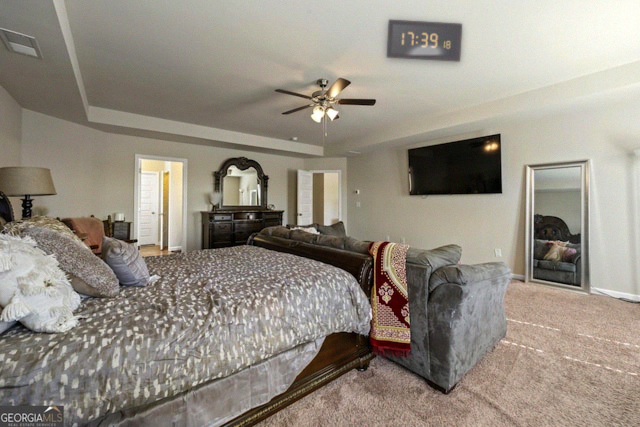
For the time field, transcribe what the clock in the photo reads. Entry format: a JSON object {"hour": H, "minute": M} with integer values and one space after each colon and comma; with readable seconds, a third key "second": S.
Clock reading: {"hour": 17, "minute": 39}
